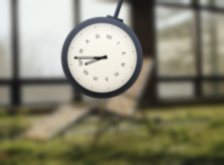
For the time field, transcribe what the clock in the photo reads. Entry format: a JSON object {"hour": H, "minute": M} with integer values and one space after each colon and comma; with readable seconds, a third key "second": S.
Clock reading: {"hour": 7, "minute": 42}
